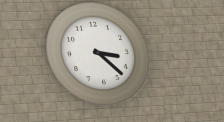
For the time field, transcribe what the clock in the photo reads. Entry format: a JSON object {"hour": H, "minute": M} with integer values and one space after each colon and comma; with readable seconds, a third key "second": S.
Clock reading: {"hour": 3, "minute": 23}
